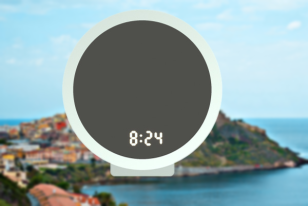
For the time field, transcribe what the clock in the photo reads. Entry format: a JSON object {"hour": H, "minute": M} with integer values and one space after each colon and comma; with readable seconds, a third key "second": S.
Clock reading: {"hour": 8, "minute": 24}
